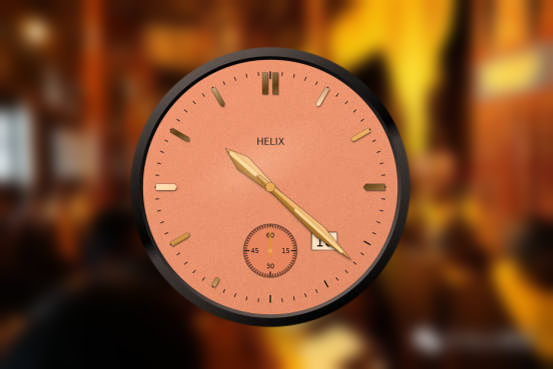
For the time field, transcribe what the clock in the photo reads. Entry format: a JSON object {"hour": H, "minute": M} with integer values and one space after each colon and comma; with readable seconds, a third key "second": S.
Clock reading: {"hour": 10, "minute": 22}
